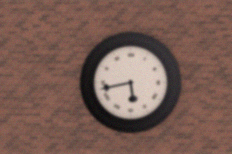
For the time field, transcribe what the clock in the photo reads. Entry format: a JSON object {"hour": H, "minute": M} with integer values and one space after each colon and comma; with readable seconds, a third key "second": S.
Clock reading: {"hour": 5, "minute": 43}
